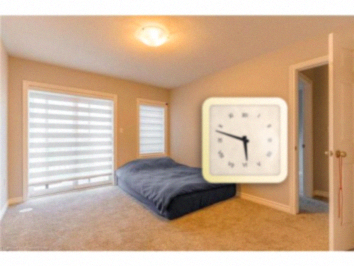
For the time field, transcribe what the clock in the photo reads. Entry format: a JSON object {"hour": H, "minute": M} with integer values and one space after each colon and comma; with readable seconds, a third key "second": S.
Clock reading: {"hour": 5, "minute": 48}
